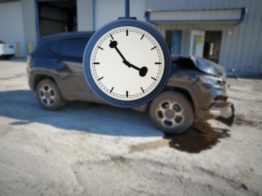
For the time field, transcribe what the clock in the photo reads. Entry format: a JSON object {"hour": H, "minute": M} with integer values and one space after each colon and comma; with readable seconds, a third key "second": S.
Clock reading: {"hour": 3, "minute": 54}
